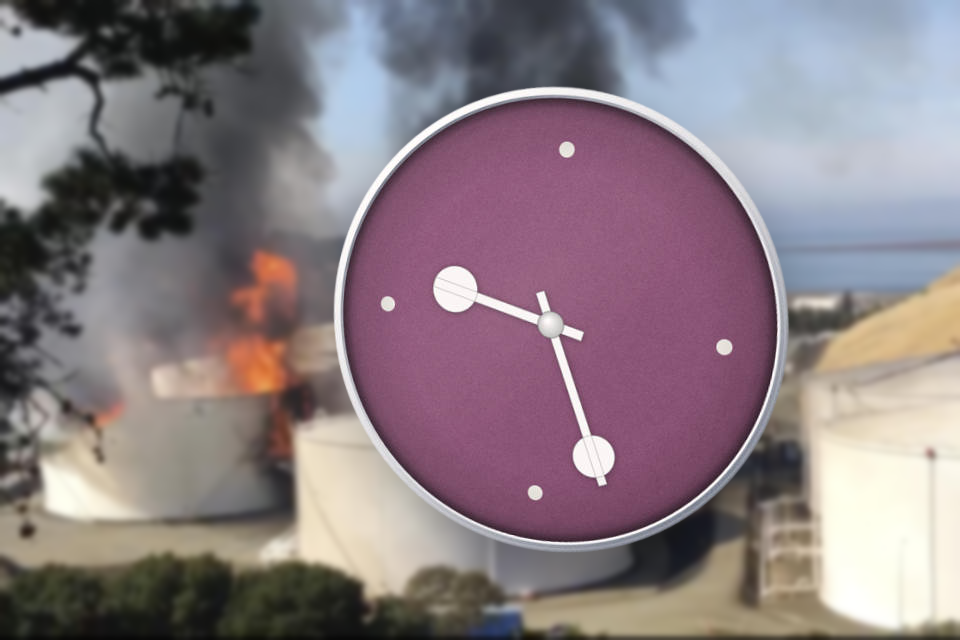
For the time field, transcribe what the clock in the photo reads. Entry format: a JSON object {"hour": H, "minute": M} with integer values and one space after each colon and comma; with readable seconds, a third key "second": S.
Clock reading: {"hour": 9, "minute": 26}
